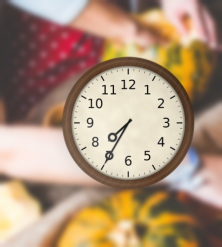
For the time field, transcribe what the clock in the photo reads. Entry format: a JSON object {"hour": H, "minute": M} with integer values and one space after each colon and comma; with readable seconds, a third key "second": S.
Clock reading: {"hour": 7, "minute": 35}
